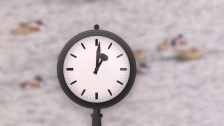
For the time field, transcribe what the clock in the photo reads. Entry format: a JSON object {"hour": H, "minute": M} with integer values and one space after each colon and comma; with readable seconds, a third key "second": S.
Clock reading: {"hour": 1, "minute": 1}
